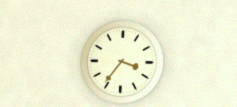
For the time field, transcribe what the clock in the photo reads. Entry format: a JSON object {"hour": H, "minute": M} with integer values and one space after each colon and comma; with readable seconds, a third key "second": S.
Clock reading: {"hour": 3, "minute": 36}
